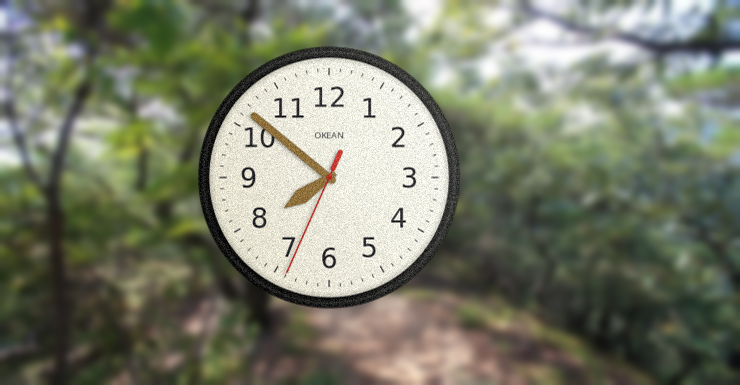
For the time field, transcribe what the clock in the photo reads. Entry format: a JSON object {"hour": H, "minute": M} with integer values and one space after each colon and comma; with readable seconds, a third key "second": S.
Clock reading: {"hour": 7, "minute": 51, "second": 34}
